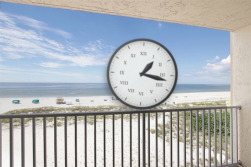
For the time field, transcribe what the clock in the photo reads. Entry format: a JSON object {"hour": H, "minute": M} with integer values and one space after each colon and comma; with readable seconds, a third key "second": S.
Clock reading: {"hour": 1, "minute": 17}
